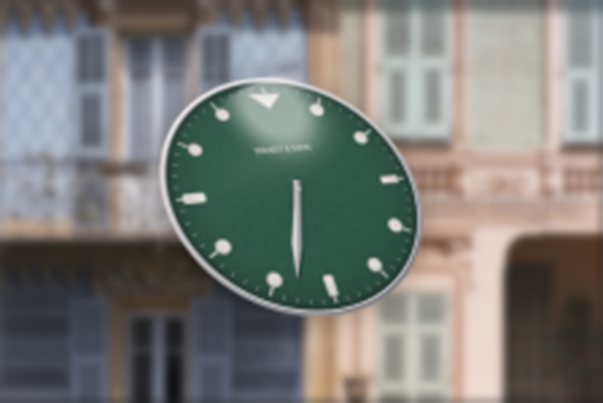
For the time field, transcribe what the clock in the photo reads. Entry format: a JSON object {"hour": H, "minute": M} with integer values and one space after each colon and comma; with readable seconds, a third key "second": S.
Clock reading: {"hour": 6, "minute": 33}
